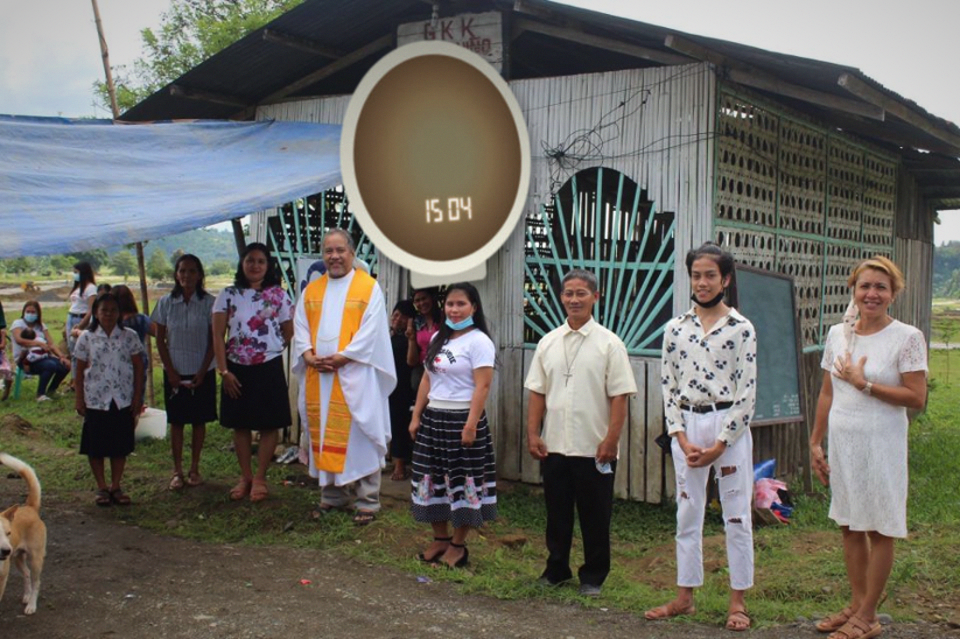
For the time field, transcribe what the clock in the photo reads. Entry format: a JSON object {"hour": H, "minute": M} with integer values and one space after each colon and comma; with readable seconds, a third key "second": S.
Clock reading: {"hour": 15, "minute": 4}
